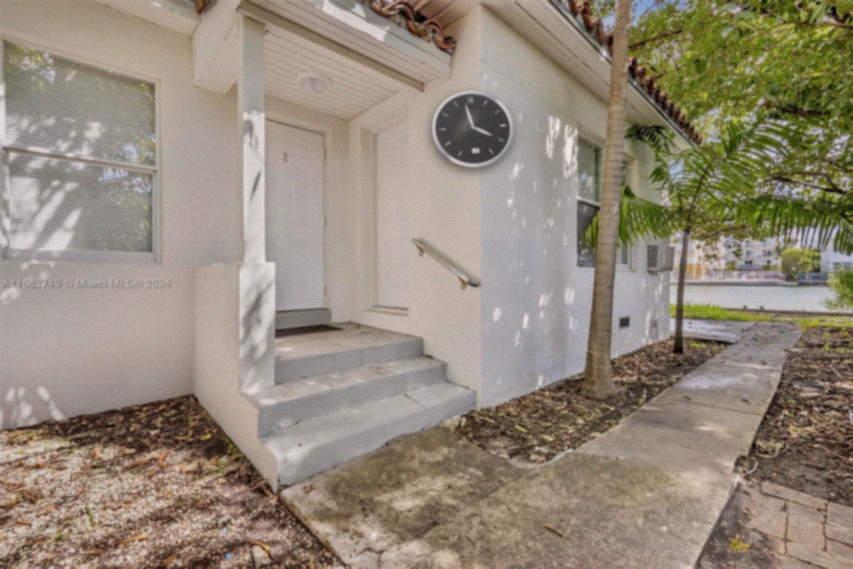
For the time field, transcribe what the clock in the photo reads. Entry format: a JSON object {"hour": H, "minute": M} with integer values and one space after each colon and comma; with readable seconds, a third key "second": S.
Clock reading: {"hour": 3, "minute": 58}
